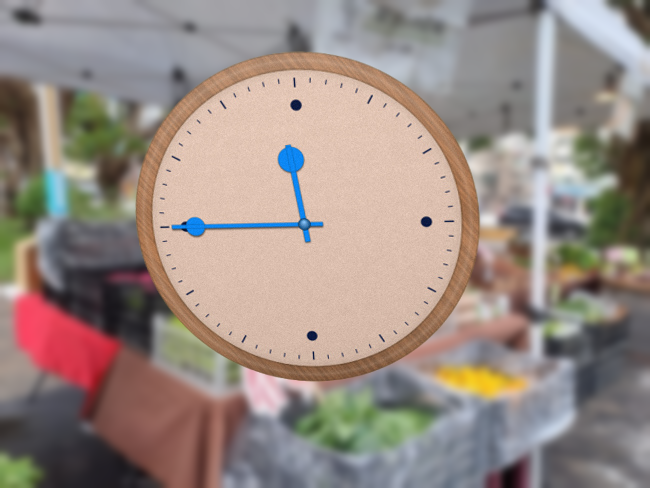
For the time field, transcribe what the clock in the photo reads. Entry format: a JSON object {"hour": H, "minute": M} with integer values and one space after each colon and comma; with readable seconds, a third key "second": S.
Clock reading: {"hour": 11, "minute": 45}
